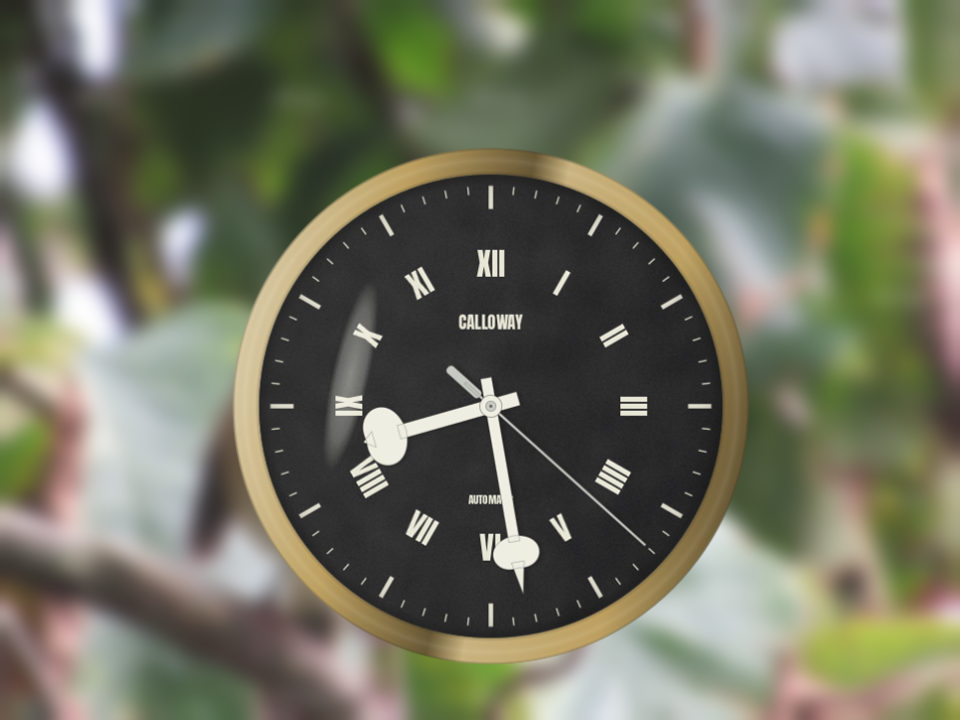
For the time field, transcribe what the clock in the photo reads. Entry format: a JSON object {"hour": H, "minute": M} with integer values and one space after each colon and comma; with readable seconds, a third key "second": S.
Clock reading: {"hour": 8, "minute": 28, "second": 22}
